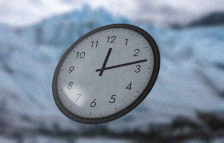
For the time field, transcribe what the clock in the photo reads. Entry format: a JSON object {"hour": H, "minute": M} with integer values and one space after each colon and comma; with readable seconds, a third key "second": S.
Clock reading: {"hour": 12, "minute": 13}
